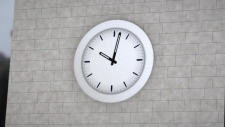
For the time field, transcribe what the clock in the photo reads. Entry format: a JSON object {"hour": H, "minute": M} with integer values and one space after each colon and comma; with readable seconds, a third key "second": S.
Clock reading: {"hour": 10, "minute": 2}
